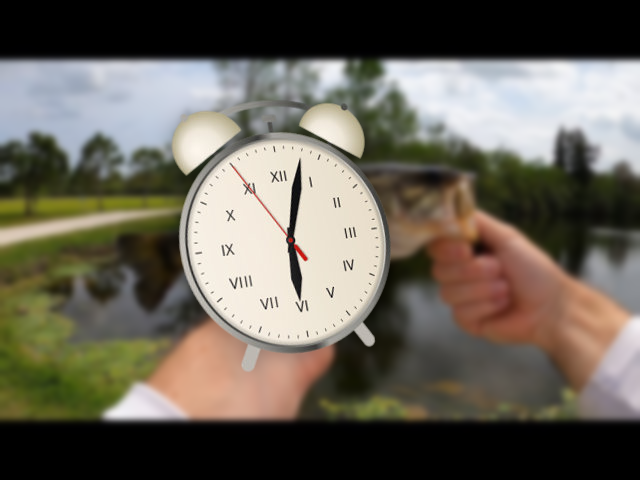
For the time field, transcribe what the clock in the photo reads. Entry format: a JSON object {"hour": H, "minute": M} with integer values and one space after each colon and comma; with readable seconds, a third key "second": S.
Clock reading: {"hour": 6, "minute": 2, "second": 55}
